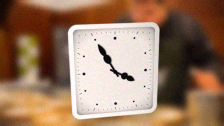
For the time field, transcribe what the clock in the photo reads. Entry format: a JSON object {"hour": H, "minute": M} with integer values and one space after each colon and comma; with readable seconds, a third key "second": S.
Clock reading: {"hour": 3, "minute": 55}
